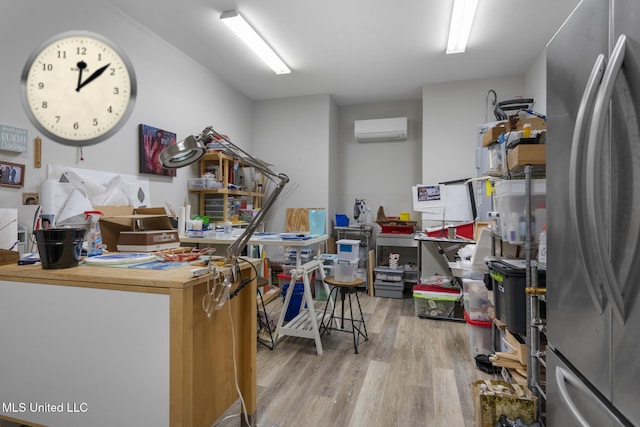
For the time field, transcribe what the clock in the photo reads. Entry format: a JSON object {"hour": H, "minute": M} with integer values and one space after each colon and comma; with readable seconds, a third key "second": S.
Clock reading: {"hour": 12, "minute": 8}
